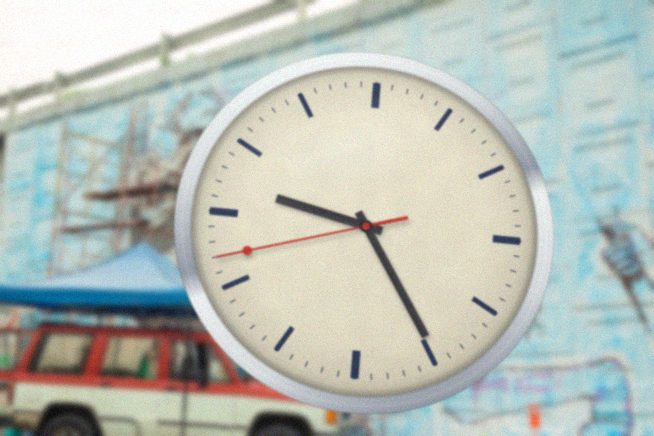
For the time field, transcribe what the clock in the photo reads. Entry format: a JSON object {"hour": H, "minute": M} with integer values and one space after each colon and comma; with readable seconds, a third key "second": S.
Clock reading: {"hour": 9, "minute": 24, "second": 42}
